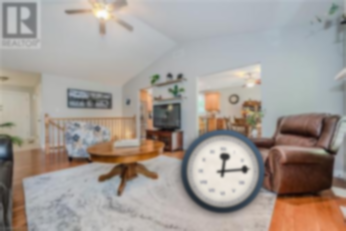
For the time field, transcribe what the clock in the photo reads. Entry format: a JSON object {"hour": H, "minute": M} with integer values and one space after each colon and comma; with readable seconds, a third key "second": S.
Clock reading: {"hour": 12, "minute": 14}
